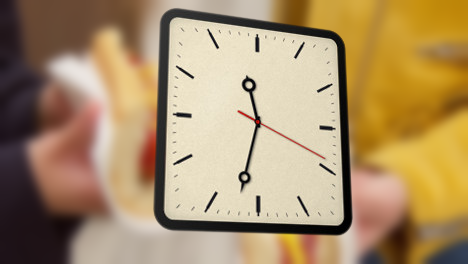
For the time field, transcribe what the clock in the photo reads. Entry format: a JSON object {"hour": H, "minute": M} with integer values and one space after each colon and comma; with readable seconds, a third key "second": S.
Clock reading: {"hour": 11, "minute": 32, "second": 19}
